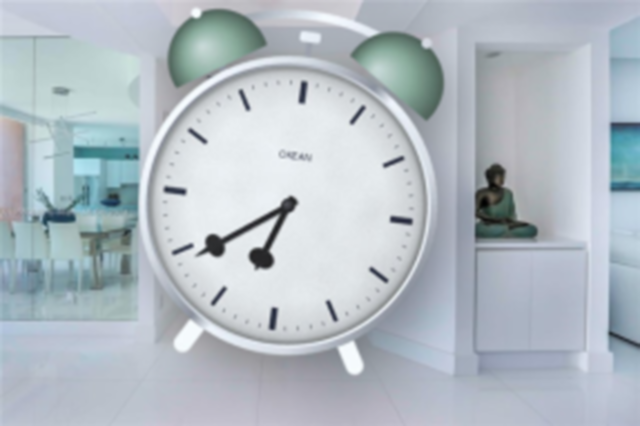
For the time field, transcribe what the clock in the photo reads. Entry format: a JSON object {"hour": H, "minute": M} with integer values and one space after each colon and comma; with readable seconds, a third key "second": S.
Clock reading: {"hour": 6, "minute": 39}
